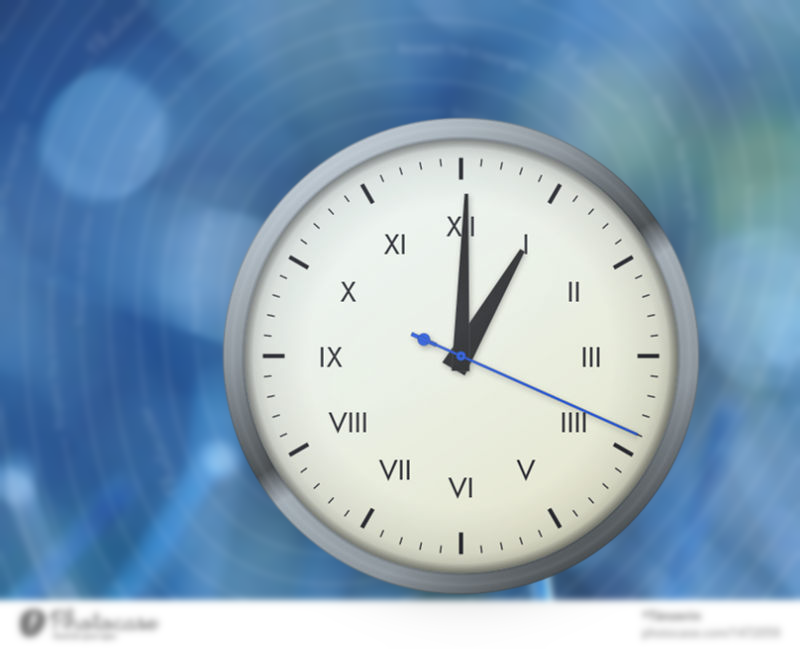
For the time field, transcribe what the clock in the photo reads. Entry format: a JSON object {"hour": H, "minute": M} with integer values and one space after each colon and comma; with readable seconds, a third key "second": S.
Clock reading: {"hour": 1, "minute": 0, "second": 19}
